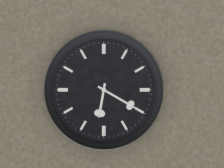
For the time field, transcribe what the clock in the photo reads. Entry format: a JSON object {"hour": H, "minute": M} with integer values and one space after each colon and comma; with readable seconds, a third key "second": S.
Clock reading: {"hour": 6, "minute": 20}
